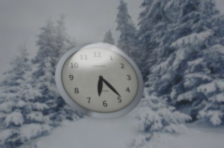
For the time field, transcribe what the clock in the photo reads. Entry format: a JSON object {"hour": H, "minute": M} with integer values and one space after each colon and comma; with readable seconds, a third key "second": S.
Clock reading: {"hour": 6, "minute": 24}
